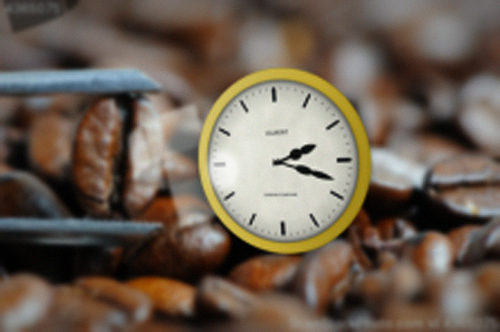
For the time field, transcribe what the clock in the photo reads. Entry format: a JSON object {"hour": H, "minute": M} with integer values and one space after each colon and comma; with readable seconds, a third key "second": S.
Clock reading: {"hour": 2, "minute": 18}
